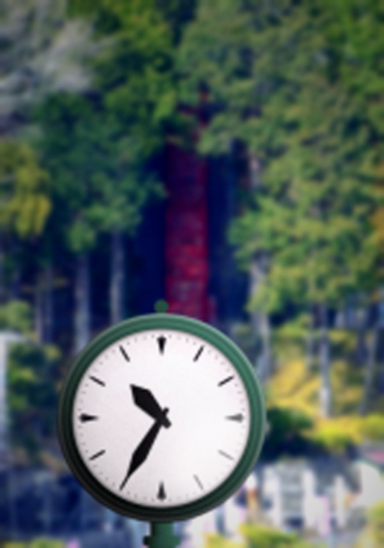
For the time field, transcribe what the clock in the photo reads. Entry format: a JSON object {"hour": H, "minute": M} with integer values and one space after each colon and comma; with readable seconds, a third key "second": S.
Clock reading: {"hour": 10, "minute": 35}
